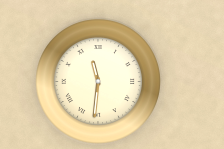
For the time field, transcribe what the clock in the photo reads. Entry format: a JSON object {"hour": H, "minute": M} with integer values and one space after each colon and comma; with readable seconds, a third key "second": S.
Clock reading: {"hour": 11, "minute": 31}
